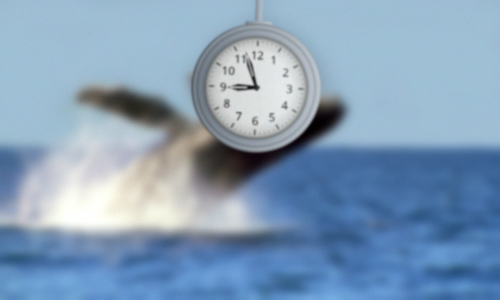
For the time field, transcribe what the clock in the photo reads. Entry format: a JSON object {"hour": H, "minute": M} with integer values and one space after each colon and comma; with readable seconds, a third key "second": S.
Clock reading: {"hour": 8, "minute": 57}
